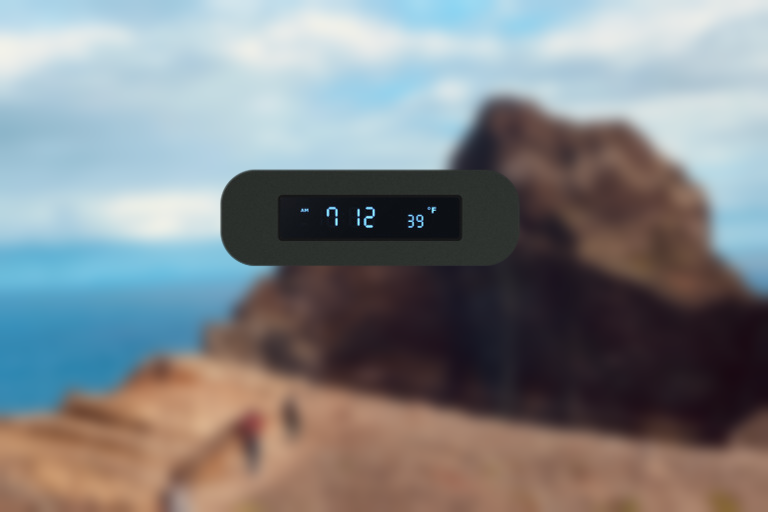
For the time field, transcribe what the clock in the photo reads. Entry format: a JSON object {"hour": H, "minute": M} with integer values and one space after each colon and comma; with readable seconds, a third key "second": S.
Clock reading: {"hour": 7, "minute": 12}
